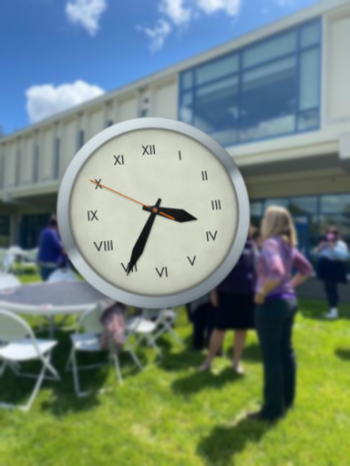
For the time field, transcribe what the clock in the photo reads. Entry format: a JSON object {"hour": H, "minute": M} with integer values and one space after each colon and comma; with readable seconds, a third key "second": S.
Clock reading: {"hour": 3, "minute": 34, "second": 50}
